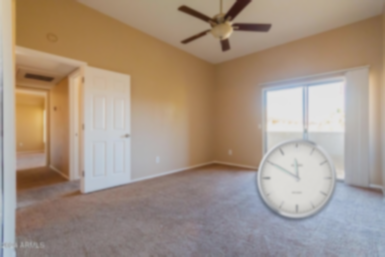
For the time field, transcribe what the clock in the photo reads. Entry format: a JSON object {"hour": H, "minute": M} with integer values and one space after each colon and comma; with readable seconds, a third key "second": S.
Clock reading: {"hour": 11, "minute": 50}
